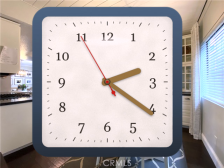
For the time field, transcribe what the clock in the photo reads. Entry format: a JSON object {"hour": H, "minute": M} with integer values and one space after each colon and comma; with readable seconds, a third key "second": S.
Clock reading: {"hour": 2, "minute": 20, "second": 55}
